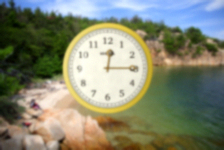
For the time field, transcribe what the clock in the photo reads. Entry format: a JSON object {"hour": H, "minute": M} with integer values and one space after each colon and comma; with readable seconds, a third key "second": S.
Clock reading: {"hour": 12, "minute": 15}
